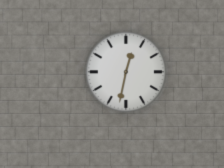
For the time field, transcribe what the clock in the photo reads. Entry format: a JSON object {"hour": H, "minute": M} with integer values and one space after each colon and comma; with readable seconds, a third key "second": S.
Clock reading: {"hour": 12, "minute": 32}
